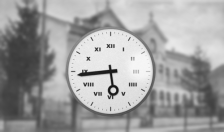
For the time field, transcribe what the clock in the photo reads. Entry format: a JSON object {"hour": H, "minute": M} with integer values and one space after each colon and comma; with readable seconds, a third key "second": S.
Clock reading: {"hour": 5, "minute": 44}
